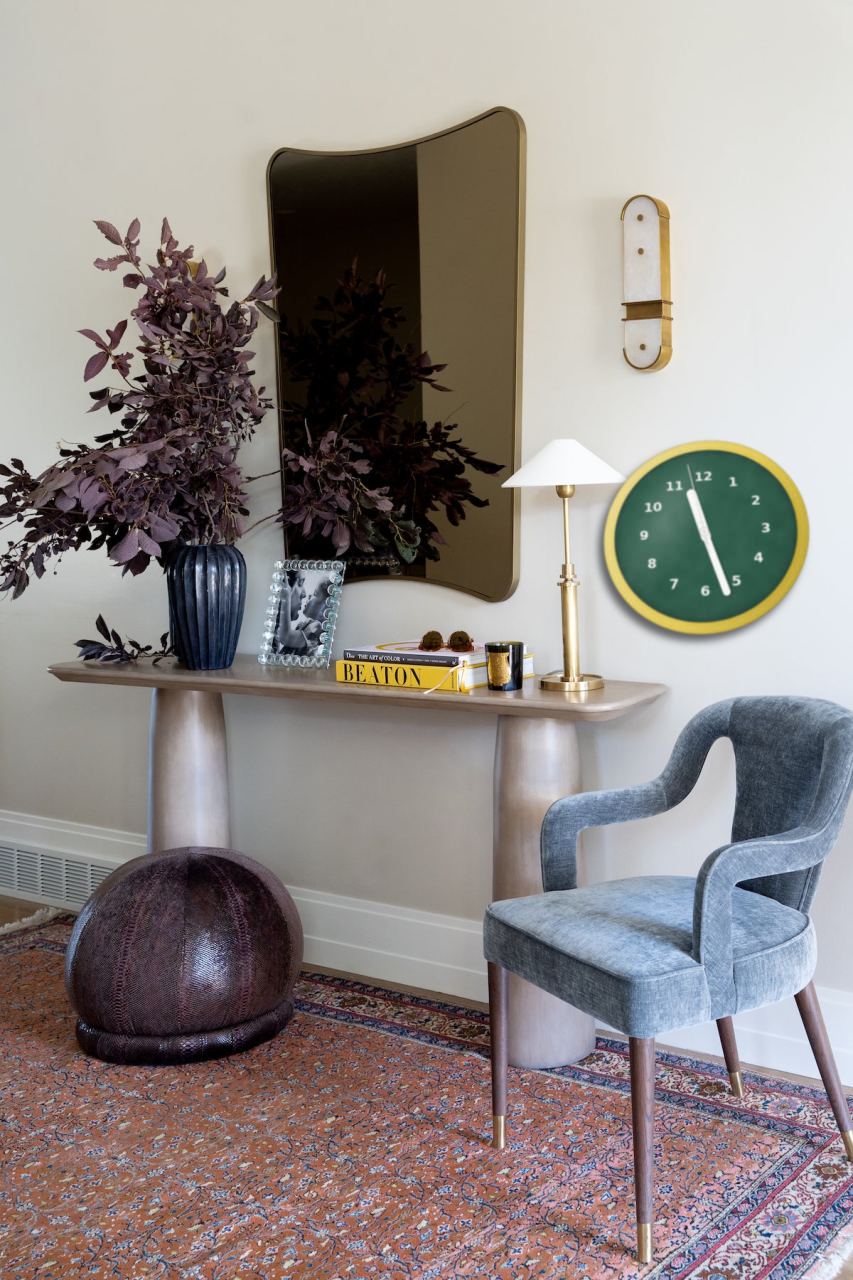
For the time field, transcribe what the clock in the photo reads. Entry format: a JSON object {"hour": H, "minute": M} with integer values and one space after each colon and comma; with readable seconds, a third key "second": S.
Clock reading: {"hour": 11, "minute": 26, "second": 58}
